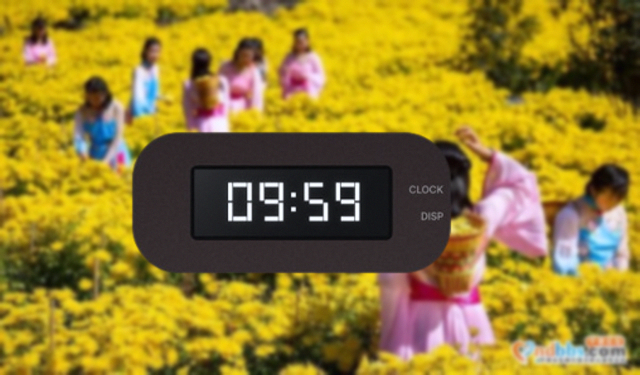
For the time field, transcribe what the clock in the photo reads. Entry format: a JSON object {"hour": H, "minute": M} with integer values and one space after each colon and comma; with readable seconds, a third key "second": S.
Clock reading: {"hour": 9, "minute": 59}
